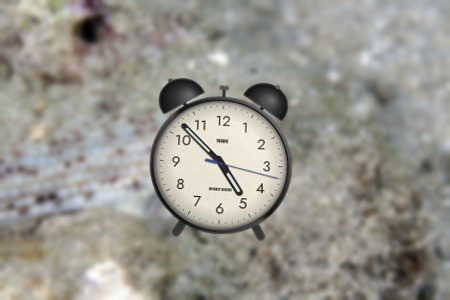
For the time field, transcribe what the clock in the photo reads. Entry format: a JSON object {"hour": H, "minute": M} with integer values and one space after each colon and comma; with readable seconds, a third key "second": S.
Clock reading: {"hour": 4, "minute": 52, "second": 17}
